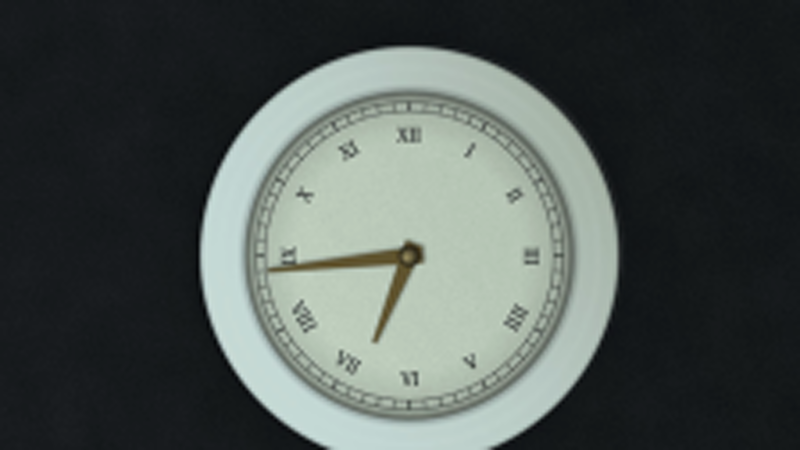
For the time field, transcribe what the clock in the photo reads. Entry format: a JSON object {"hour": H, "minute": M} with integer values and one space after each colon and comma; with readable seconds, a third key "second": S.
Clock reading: {"hour": 6, "minute": 44}
